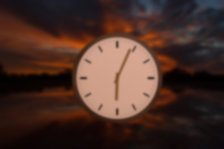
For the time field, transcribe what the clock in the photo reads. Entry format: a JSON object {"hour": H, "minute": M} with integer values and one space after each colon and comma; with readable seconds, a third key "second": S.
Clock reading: {"hour": 6, "minute": 4}
